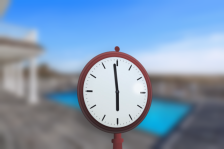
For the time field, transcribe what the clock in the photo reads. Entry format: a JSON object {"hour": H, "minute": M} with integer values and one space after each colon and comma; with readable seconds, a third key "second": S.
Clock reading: {"hour": 5, "minute": 59}
